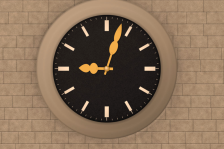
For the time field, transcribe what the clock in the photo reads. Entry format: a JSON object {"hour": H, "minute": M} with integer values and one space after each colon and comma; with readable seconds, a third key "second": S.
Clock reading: {"hour": 9, "minute": 3}
